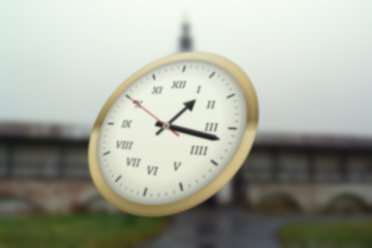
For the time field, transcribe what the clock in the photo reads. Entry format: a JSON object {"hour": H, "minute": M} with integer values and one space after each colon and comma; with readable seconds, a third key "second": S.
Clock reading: {"hour": 1, "minute": 16, "second": 50}
